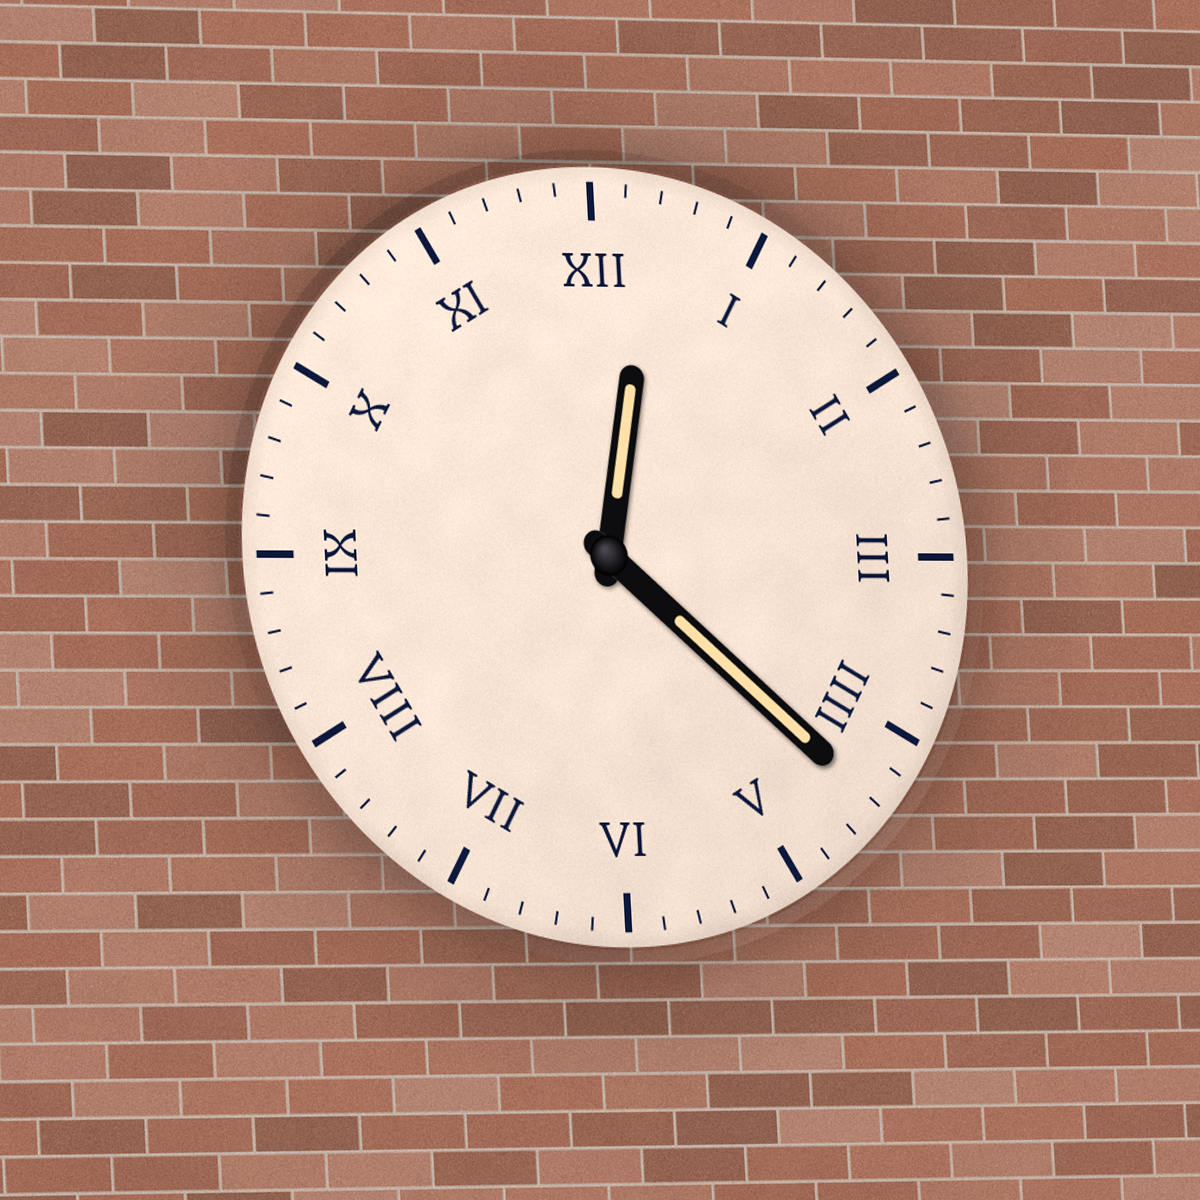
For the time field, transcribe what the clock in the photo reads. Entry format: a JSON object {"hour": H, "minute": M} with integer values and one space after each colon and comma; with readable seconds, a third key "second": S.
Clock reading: {"hour": 12, "minute": 22}
